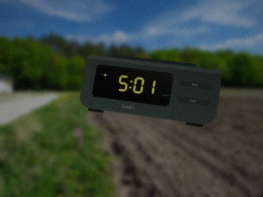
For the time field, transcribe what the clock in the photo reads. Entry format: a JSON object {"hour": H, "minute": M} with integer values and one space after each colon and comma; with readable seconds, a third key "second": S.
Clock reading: {"hour": 5, "minute": 1}
